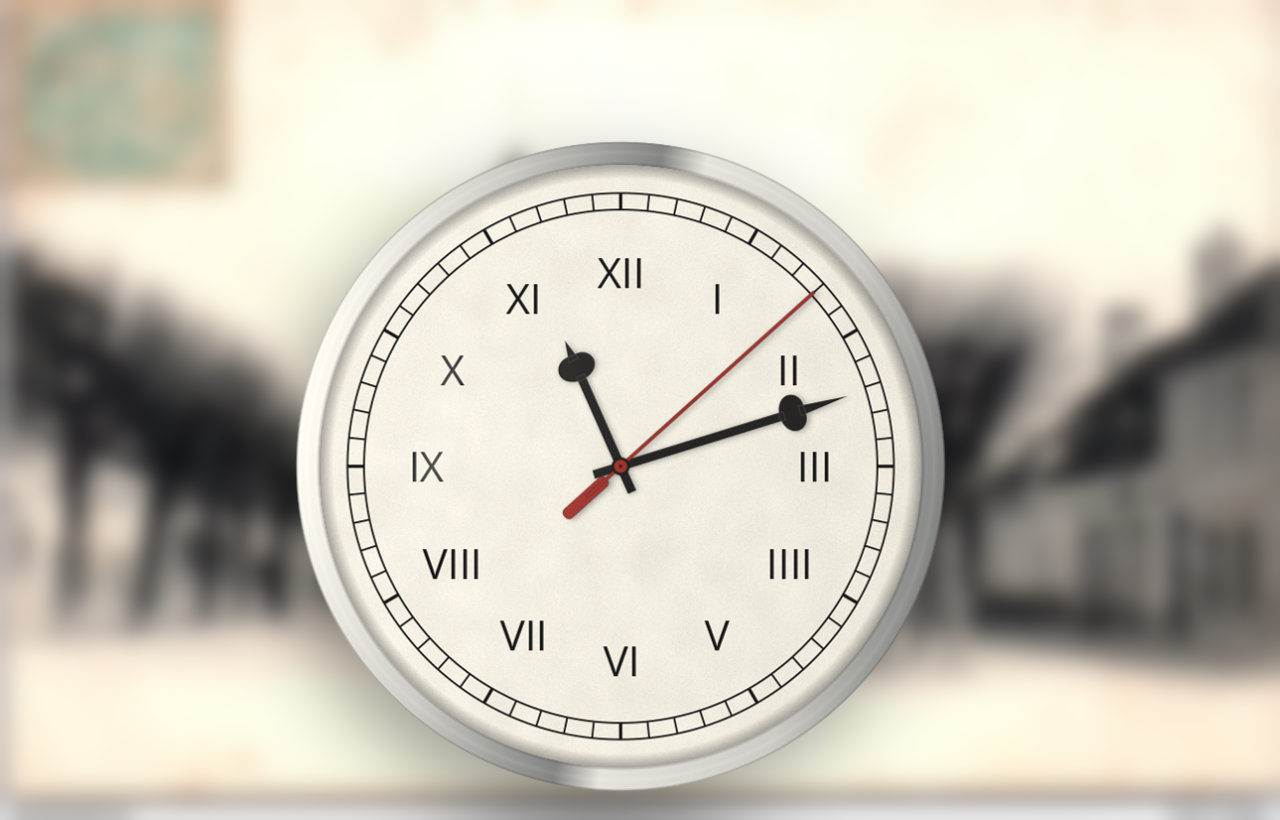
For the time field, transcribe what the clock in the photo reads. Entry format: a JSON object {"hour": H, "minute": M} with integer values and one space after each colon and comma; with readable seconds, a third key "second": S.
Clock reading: {"hour": 11, "minute": 12, "second": 8}
